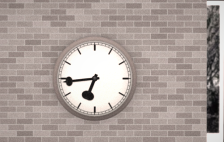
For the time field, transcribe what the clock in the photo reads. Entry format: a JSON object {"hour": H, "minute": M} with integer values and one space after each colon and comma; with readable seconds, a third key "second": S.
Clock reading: {"hour": 6, "minute": 44}
